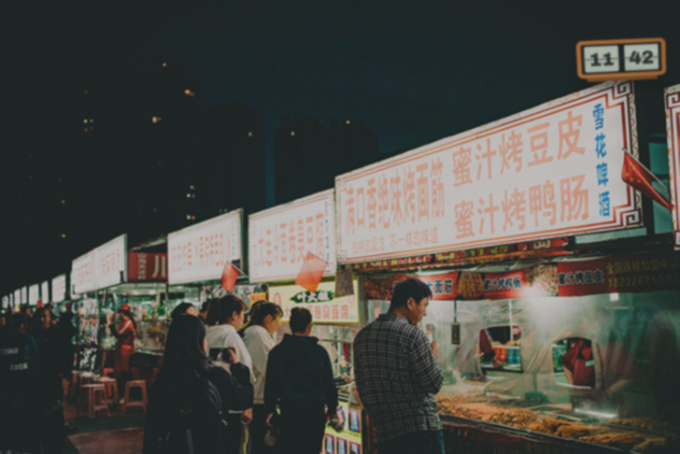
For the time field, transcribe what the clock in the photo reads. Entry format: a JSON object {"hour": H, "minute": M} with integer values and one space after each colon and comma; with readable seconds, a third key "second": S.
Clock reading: {"hour": 11, "minute": 42}
